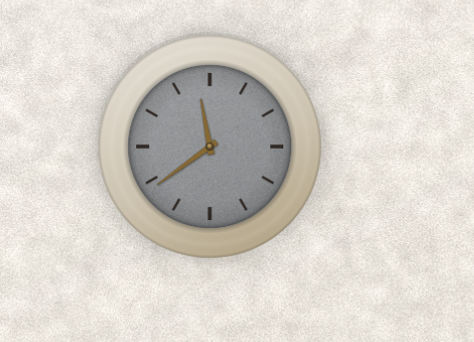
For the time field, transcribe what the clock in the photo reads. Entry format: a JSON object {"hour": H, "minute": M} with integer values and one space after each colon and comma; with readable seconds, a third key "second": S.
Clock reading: {"hour": 11, "minute": 39}
